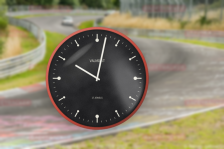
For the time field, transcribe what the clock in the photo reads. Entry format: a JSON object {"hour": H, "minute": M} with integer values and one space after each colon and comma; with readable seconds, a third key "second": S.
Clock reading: {"hour": 10, "minute": 2}
